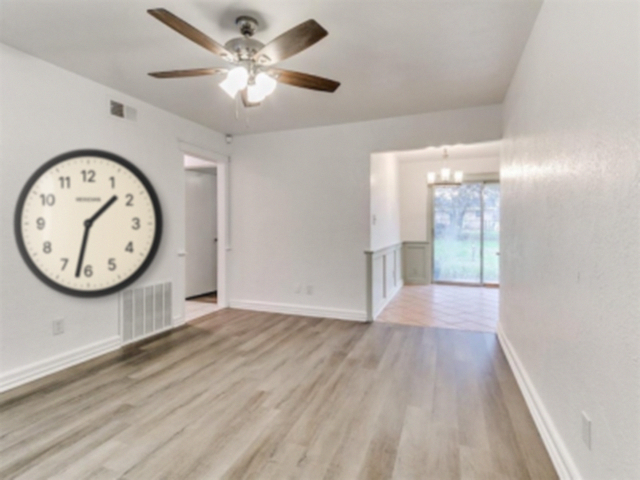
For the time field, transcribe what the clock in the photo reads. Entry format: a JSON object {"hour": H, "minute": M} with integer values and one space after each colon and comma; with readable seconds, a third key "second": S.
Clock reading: {"hour": 1, "minute": 32}
